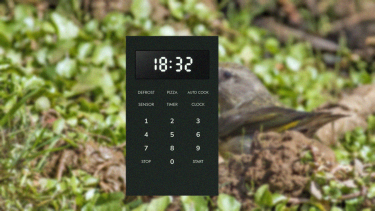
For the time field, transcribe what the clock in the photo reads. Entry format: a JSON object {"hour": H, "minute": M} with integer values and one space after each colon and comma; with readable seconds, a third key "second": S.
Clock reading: {"hour": 18, "minute": 32}
